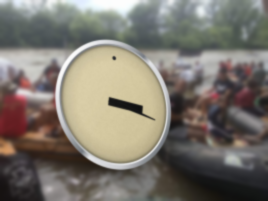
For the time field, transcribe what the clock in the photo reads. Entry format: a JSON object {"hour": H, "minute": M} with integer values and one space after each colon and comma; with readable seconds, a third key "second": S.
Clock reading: {"hour": 3, "minute": 18}
